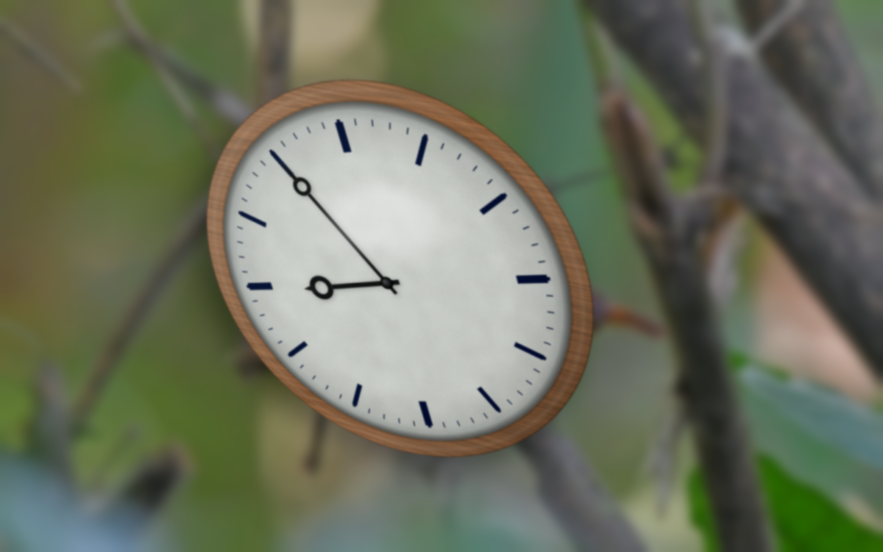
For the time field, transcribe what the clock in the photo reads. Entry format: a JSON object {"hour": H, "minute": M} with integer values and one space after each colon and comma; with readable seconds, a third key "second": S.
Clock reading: {"hour": 8, "minute": 55}
